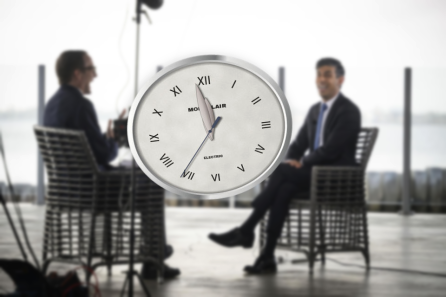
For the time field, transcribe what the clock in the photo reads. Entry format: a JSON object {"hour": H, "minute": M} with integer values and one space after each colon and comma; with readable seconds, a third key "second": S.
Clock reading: {"hour": 11, "minute": 58, "second": 36}
